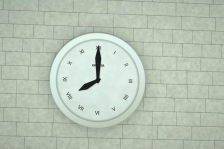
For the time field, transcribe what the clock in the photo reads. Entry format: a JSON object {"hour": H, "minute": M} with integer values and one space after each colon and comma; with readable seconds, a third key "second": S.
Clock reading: {"hour": 8, "minute": 0}
